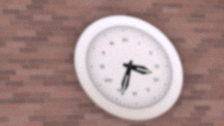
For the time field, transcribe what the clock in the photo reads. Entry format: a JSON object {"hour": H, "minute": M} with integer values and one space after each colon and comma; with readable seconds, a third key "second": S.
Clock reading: {"hour": 3, "minute": 34}
